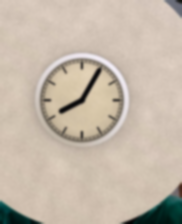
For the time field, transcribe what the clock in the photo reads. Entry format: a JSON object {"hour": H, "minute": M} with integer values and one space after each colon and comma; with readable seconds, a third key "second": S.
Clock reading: {"hour": 8, "minute": 5}
